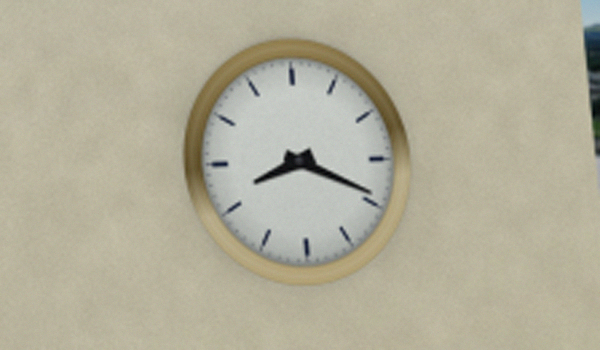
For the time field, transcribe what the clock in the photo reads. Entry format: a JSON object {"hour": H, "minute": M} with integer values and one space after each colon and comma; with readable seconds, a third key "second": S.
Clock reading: {"hour": 8, "minute": 19}
